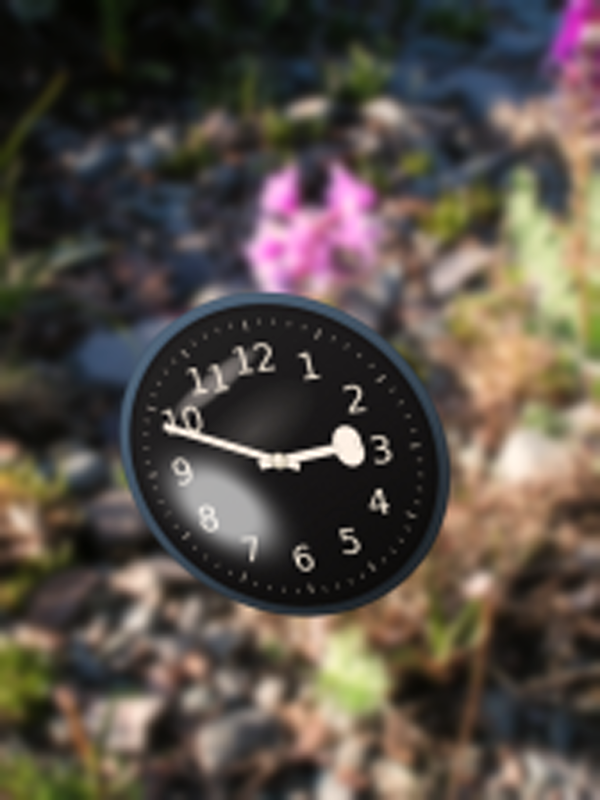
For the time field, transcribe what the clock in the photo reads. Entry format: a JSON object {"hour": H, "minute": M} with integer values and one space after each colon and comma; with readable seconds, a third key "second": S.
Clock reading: {"hour": 2, "minute": 49}
